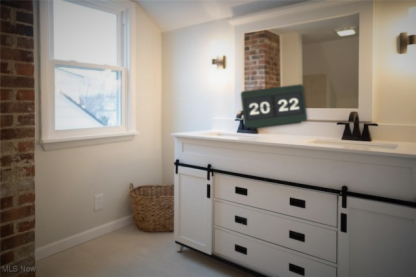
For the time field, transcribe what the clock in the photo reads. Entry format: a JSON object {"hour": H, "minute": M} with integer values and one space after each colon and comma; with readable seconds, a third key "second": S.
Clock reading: {"hour": 20, "minute": 22}
